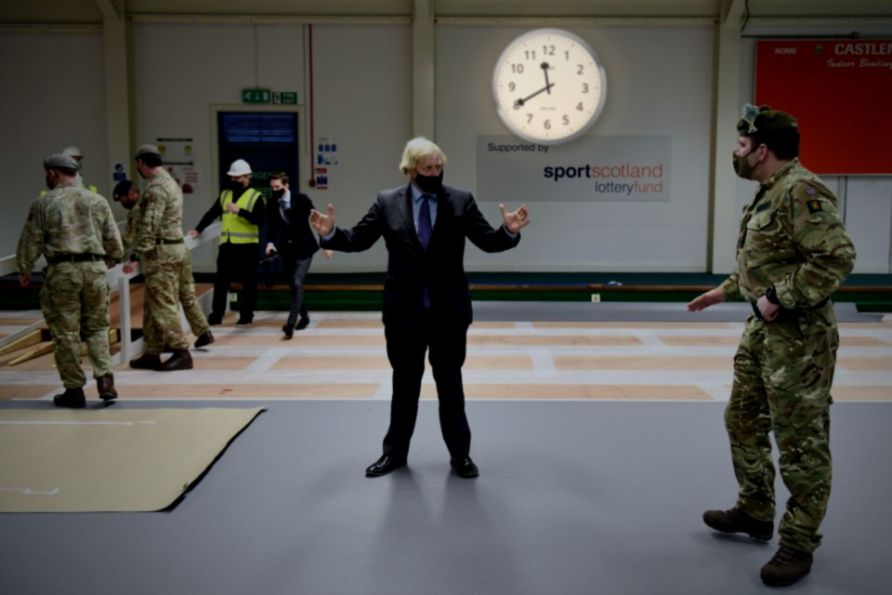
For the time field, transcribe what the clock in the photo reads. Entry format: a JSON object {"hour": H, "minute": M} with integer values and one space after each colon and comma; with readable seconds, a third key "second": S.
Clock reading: {"hour": 11, "minute": 40}
